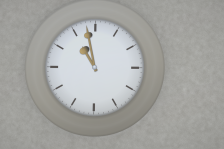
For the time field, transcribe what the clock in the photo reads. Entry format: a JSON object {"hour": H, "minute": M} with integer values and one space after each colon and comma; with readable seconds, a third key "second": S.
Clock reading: {"hour": 10, "minute": 58}
